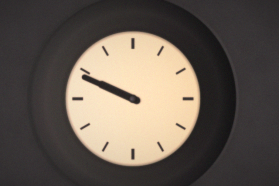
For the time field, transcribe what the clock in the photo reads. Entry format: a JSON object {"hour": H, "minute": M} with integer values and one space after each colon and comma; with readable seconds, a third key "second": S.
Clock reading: {"hour": 9, "minute": 49}
